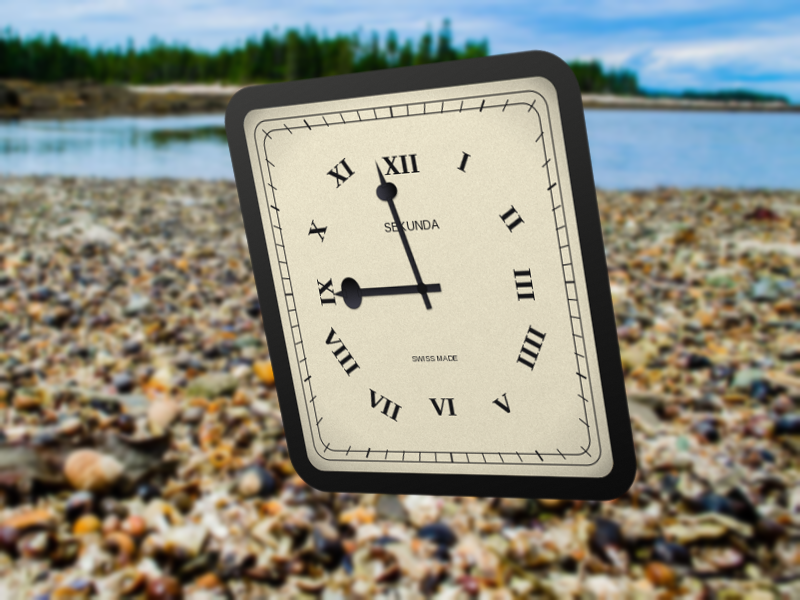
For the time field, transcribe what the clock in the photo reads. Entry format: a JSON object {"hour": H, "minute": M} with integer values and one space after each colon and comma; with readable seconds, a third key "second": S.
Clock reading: {"hour": 8, "minute": 58}
